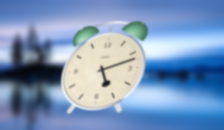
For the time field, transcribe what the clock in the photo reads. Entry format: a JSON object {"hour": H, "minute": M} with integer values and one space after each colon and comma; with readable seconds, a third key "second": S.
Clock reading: {"hour": 5, "minute": 12}
